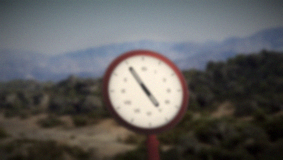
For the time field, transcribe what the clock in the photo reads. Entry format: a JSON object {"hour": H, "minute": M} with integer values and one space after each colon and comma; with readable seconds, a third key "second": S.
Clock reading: {"hour": 4, "minute": 55}
